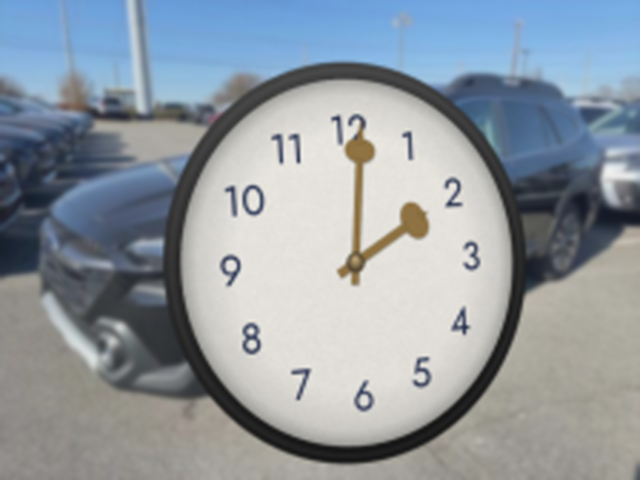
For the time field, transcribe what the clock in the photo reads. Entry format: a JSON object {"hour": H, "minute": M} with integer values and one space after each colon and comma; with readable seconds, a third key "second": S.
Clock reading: {"hour": 2, "minute": 1}
